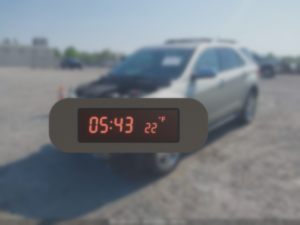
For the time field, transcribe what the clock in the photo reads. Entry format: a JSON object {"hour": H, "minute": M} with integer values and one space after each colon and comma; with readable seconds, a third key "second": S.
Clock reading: {"hour": 5, "minute": 43}
